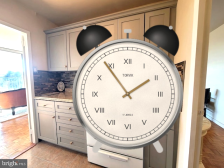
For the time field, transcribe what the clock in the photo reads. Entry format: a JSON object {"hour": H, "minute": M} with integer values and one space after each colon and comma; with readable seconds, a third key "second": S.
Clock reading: {"hour": 1, "minute": 54}
